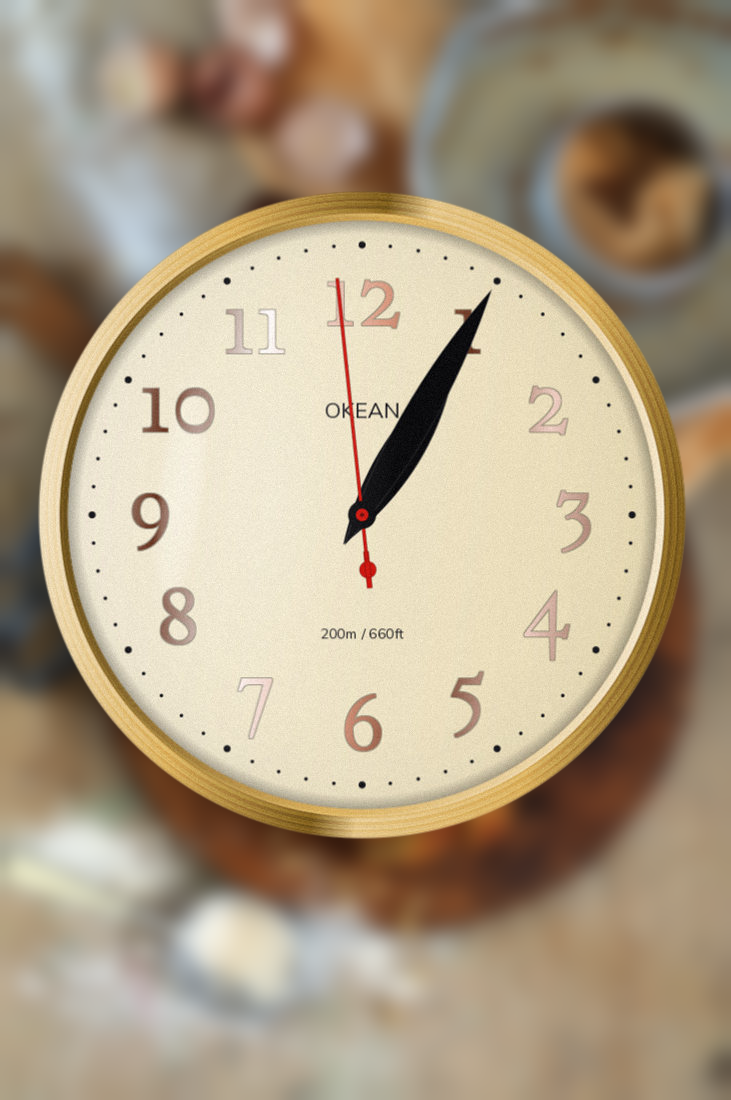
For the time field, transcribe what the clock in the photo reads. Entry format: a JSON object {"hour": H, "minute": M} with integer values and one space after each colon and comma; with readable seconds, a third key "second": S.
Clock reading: {"hour": 1, "minute": 4, "second": 59}
